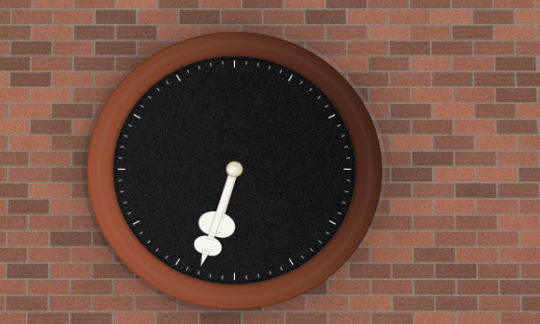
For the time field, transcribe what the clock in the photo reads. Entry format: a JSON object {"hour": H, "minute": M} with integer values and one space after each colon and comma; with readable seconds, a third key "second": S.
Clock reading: {"hour": 6, "minute": 33}
